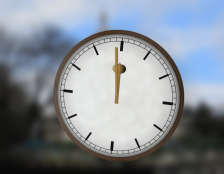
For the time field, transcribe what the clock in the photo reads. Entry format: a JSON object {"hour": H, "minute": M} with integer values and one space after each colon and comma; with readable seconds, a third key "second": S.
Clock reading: {"hour": 11, "minute": 59}
